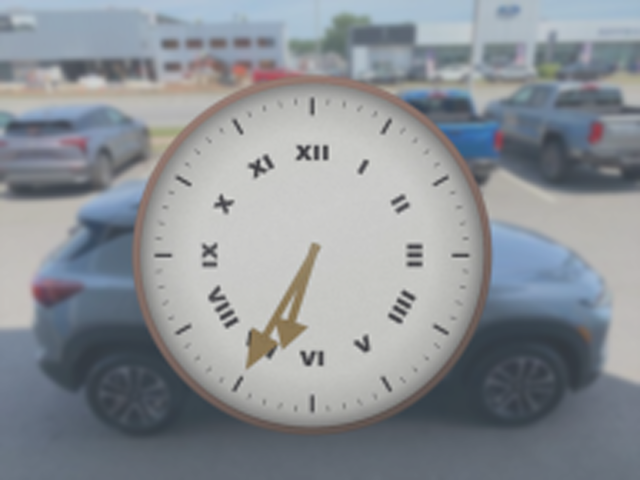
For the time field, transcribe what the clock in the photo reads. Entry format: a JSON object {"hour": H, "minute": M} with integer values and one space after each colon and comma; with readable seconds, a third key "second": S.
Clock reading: {"hour": 6, "minute": 35}
